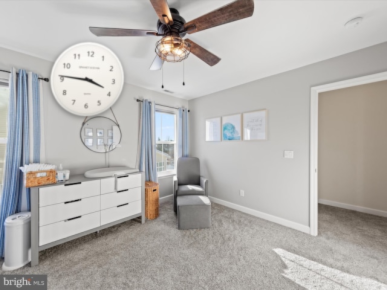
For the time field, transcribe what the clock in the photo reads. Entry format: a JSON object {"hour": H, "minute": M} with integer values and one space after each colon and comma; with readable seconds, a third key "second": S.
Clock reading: {"hour": 3, "minute": 46}
